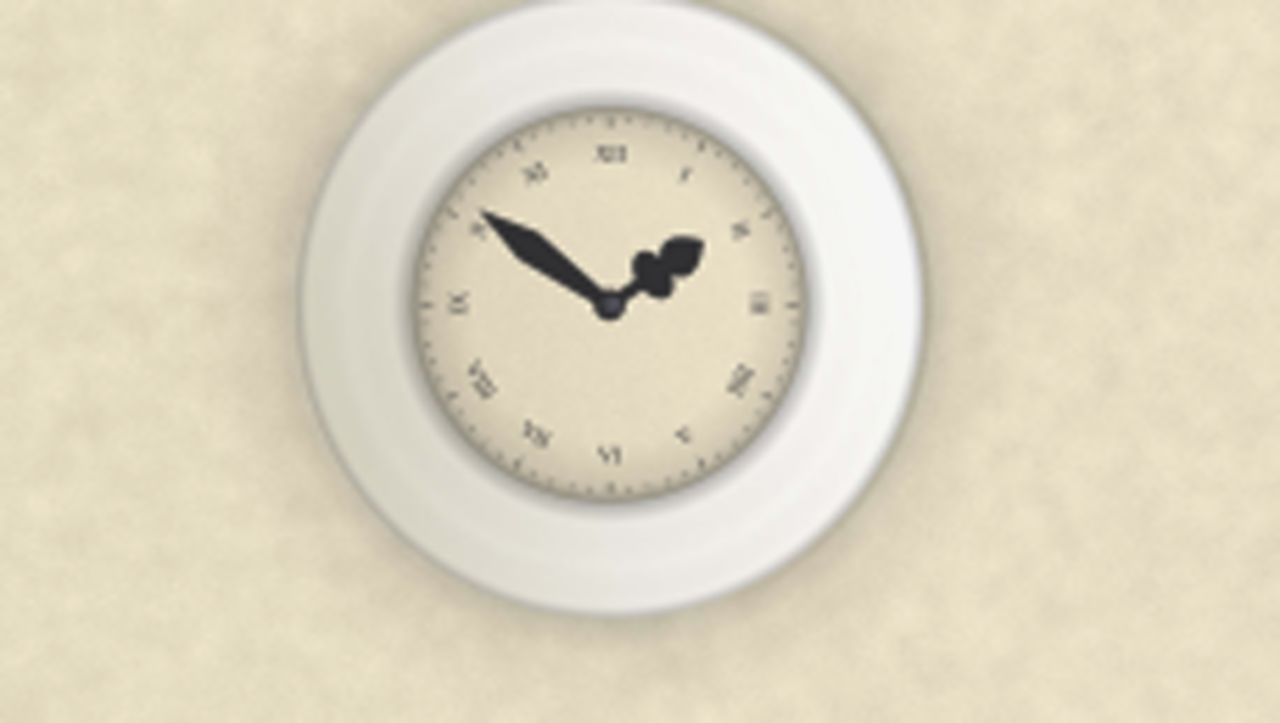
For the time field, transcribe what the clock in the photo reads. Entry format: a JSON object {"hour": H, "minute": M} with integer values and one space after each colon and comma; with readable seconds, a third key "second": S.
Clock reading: {"hour": 1, "minute": 51}
